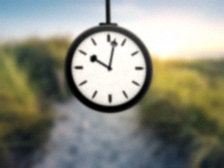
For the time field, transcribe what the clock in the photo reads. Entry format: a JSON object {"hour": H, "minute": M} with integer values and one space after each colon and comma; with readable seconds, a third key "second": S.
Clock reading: {"hour": 10, "minute": 2}
